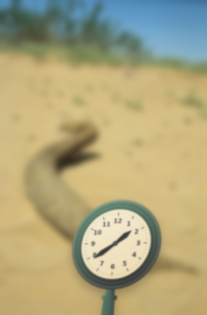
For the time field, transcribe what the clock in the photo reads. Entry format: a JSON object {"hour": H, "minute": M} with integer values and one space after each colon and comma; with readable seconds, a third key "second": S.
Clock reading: {"hour": 1, "minute": 39}
